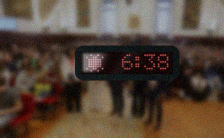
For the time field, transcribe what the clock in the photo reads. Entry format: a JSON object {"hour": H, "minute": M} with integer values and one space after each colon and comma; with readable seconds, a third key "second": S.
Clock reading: {"hour": 6, "minute": 38}
